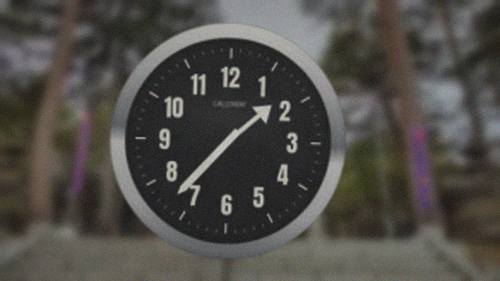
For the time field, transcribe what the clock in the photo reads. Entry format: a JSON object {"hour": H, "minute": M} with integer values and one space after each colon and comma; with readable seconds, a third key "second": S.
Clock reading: {"hour": 1, "minute": 37}
